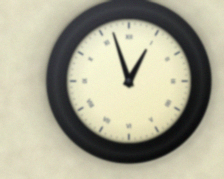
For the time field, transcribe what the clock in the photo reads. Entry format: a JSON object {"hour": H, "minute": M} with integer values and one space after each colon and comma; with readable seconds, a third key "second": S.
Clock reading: {"hour": 12, "minute": 57}
